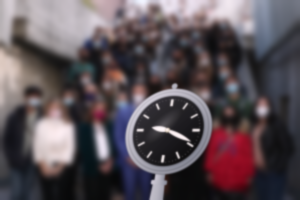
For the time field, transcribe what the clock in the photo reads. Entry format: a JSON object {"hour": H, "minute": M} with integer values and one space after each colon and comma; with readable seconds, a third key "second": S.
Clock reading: {"hour": 9, "minute": 19}
